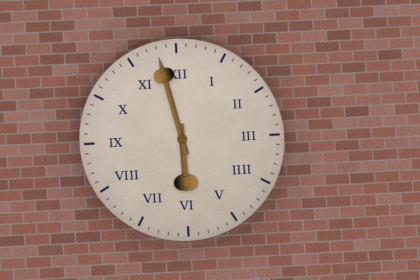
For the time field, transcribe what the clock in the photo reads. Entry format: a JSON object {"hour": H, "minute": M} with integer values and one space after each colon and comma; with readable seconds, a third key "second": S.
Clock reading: {"hour": 5, "minute": 58}
